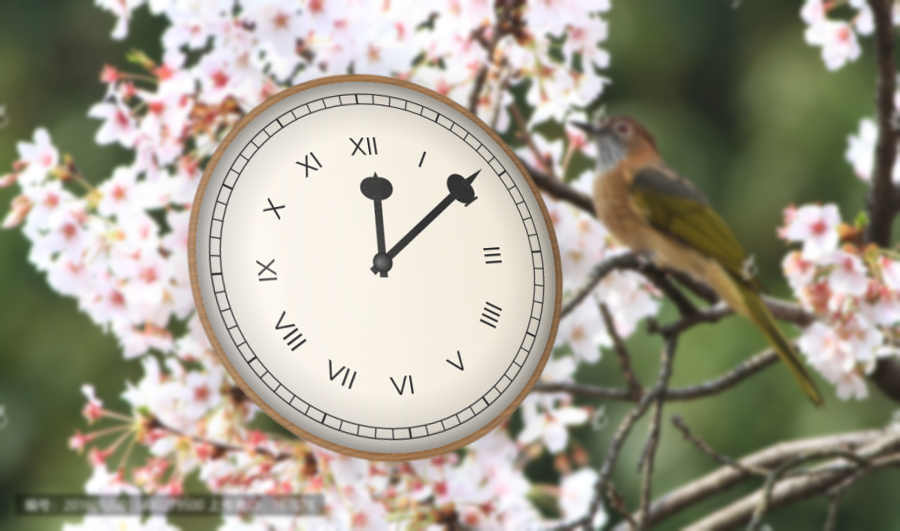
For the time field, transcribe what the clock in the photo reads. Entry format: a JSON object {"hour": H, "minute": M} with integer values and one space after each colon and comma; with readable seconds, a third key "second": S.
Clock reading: {"hour": 12, "minute": 9}
